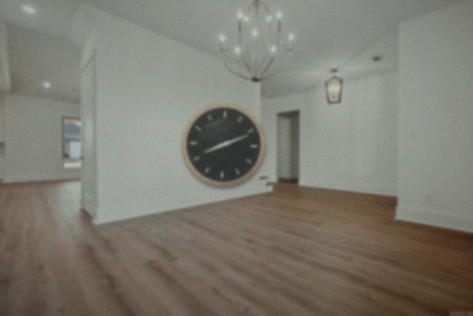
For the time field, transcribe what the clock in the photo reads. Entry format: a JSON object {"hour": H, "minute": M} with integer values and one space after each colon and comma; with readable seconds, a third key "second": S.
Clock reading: {"hour": 8, "minute": 11}
